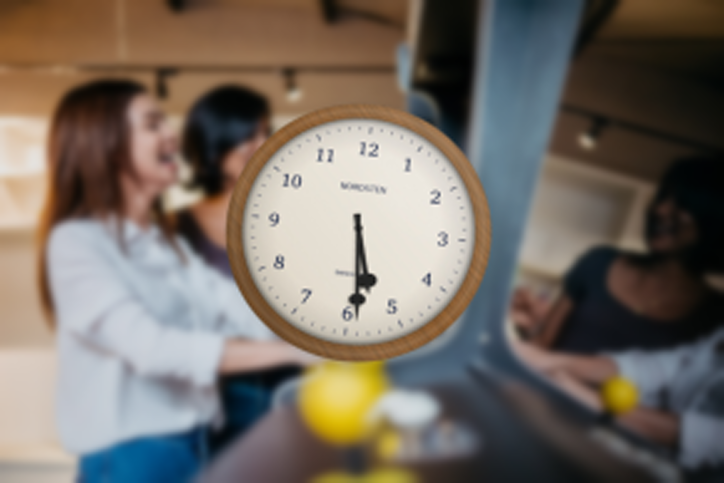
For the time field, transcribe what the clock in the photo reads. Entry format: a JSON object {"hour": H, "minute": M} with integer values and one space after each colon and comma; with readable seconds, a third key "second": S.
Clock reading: {"hour": 5, "minute": 29}
